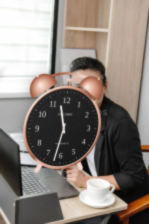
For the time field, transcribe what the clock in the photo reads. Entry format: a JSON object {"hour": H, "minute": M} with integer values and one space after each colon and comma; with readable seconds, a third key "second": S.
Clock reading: {"hour": 11, "minute": 32}
